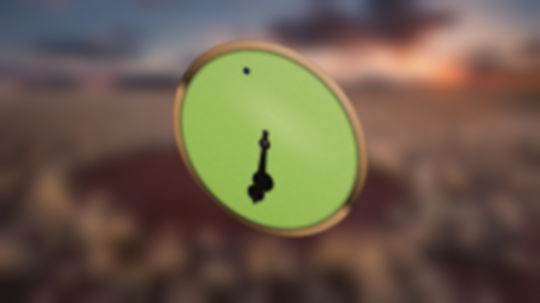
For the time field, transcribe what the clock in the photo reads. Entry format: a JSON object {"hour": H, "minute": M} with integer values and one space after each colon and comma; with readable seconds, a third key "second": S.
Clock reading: {"hour": 6, "minute": 34}
